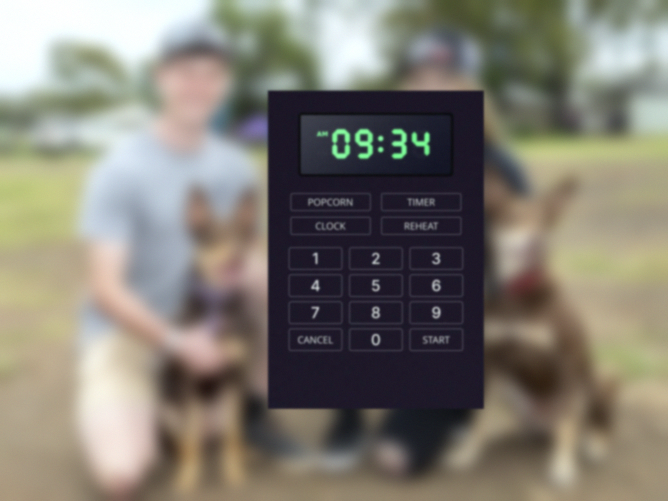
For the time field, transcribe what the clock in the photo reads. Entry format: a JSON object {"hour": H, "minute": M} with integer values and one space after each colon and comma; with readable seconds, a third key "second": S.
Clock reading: {"hour": 9, "minute": 34}
